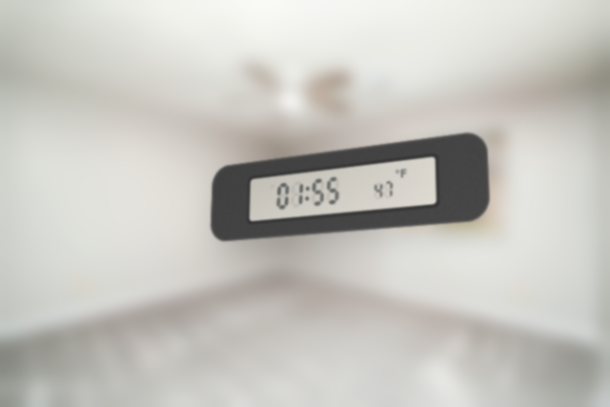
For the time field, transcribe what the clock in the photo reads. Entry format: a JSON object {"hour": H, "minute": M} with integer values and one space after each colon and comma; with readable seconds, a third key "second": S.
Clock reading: {"hour": 1, "minute": 55}
